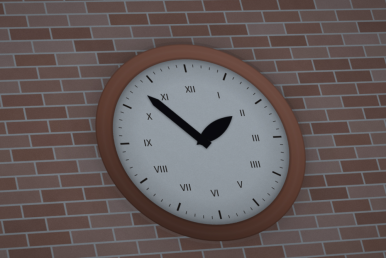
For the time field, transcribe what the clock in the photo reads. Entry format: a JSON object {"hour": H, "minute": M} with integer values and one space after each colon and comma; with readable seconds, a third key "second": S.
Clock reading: {"hour": 1, "minute": 53}
